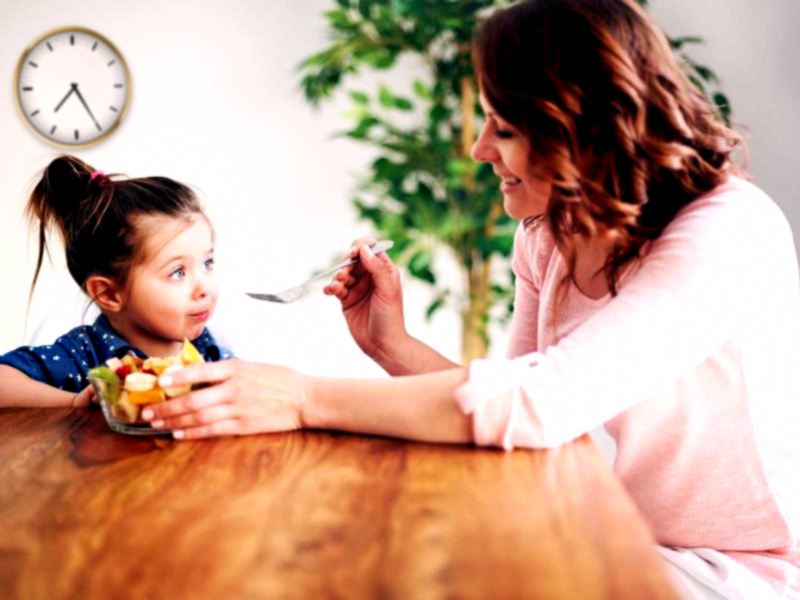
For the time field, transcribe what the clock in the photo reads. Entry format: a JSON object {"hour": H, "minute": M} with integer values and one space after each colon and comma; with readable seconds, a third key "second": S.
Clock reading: {"hour": 7, "minute": 25}
